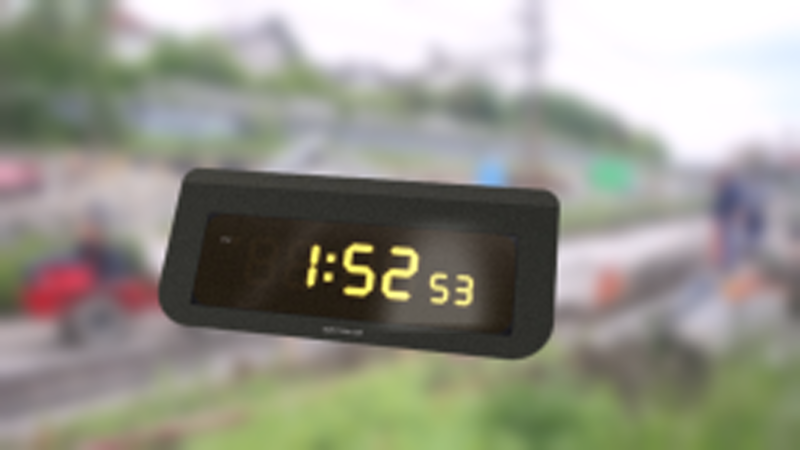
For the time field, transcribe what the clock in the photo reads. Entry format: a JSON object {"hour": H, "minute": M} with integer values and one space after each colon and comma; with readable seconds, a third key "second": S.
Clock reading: {"hour": 1, "minute": 52, "second": 53}
